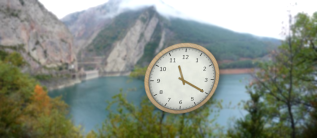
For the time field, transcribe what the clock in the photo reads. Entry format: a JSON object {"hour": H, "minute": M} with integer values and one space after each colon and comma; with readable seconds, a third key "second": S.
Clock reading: {"hour": 11, "minute": 20}
